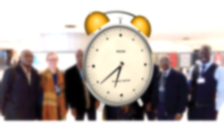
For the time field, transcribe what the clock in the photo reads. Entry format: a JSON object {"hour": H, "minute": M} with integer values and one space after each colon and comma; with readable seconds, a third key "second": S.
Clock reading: {"hour": 6, "minute": 39}
